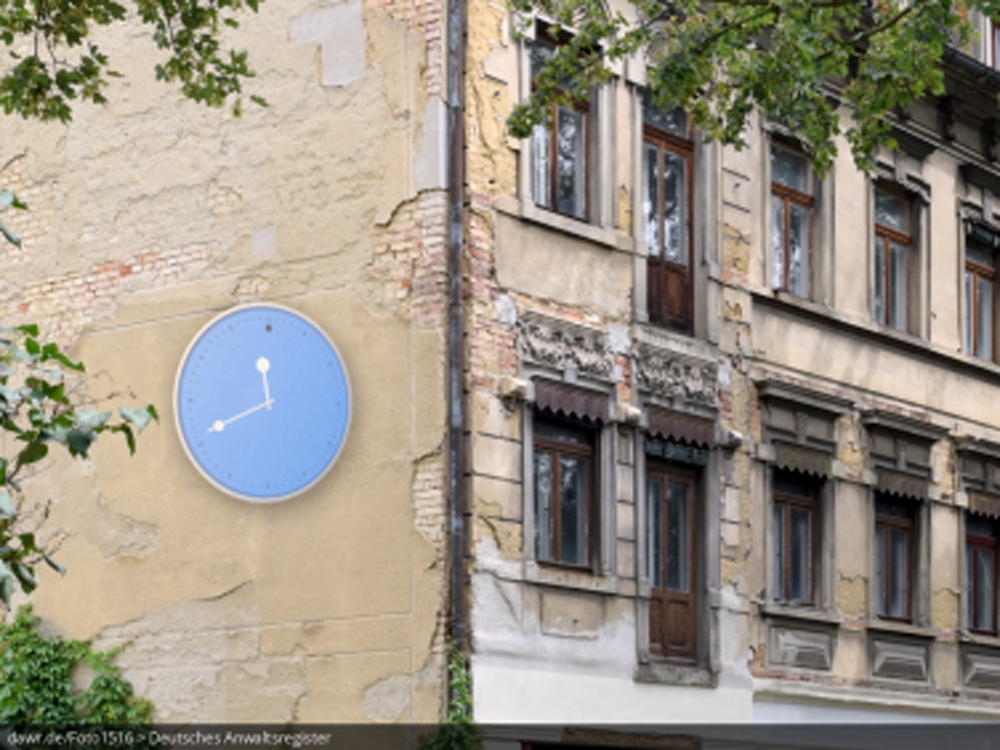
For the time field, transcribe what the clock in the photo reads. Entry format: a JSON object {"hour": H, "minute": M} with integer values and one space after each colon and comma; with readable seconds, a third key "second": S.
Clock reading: {"hour": 11, "minute": 41}
